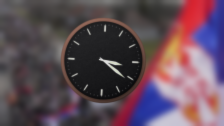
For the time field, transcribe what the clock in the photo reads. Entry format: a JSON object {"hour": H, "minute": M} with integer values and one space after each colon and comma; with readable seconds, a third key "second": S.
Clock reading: {"hour": 3, "minute": 21}
